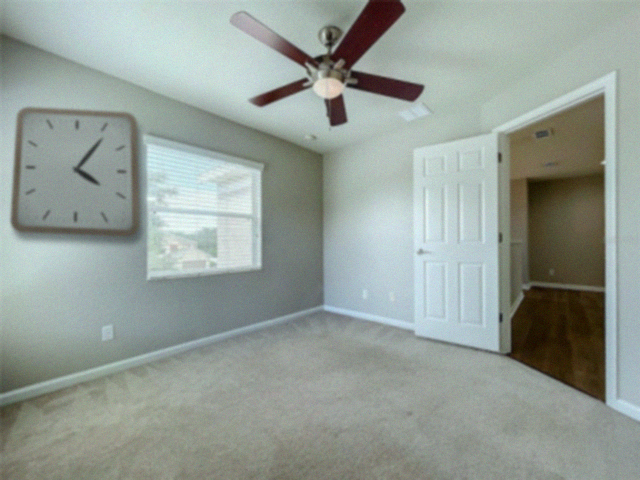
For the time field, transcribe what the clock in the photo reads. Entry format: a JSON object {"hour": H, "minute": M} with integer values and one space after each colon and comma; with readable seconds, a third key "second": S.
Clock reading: {"hour": 4, "minute": 6}
